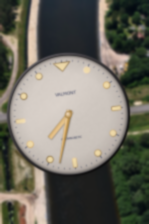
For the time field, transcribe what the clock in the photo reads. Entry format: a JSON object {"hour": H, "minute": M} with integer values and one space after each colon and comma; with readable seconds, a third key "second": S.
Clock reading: {"hour": 7, "minute": 33}
